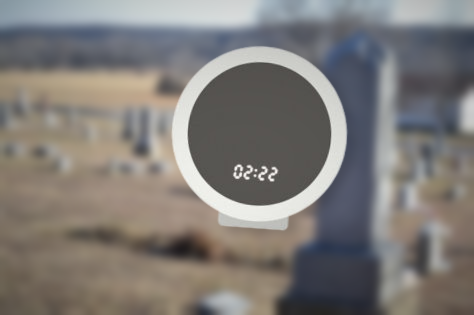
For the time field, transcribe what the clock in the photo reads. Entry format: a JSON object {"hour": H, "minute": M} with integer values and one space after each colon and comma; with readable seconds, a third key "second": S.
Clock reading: {"hour": 2, "minute": 22}
